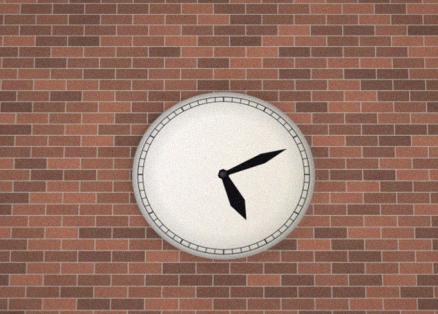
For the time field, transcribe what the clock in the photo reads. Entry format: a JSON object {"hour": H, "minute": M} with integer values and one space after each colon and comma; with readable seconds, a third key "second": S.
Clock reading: {"hour": 5, "minute": 11}
